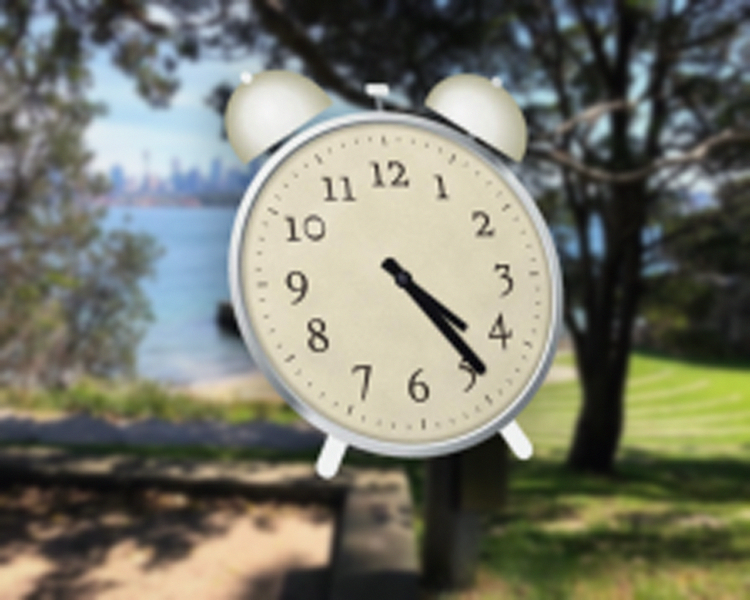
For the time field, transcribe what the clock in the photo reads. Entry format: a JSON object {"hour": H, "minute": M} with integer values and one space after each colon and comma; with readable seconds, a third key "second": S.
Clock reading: {"hour": 4, "minute": 24}
